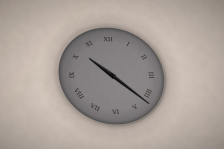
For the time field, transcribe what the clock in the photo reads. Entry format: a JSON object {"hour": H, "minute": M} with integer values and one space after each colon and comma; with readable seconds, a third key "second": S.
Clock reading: {"hour": 10, "minute": 22}
